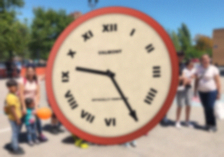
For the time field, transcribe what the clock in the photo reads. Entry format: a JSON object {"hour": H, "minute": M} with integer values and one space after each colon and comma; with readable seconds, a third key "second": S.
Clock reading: {"hour": 9, "minute": 25}
